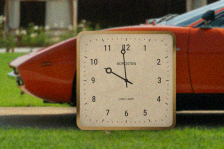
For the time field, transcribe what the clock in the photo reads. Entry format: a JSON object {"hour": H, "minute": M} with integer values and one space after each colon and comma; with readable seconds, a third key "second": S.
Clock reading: {"hour": 9, "minute": 59}
